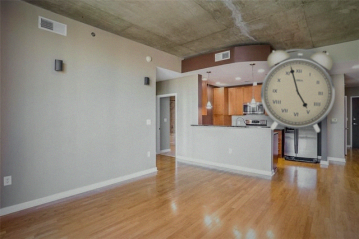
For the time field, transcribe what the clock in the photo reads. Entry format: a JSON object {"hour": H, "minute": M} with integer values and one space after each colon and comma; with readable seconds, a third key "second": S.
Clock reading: {"hour": 4, "minute": 57}
